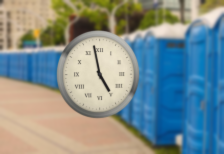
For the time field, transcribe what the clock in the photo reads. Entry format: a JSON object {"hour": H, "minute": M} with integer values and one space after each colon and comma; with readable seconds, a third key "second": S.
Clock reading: {"hour": 4, "minute": 58}
